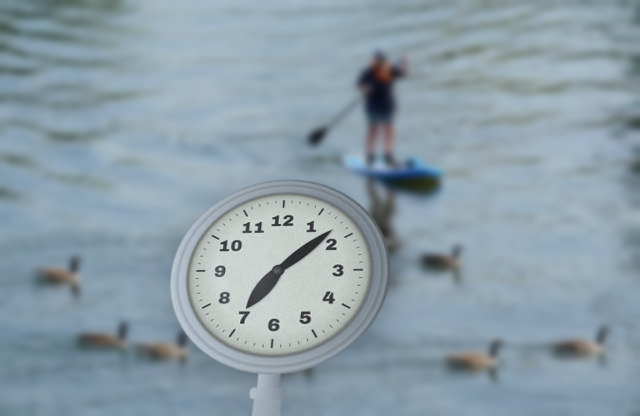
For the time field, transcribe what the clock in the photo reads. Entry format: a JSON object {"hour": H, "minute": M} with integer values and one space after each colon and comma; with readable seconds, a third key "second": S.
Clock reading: {"hour": 7, "minute": 8}
